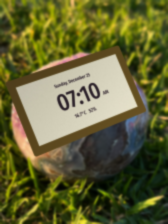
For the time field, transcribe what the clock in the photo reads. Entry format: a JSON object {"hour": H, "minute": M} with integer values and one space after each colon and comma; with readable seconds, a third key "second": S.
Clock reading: {"hour": 7, "minute": 10}
